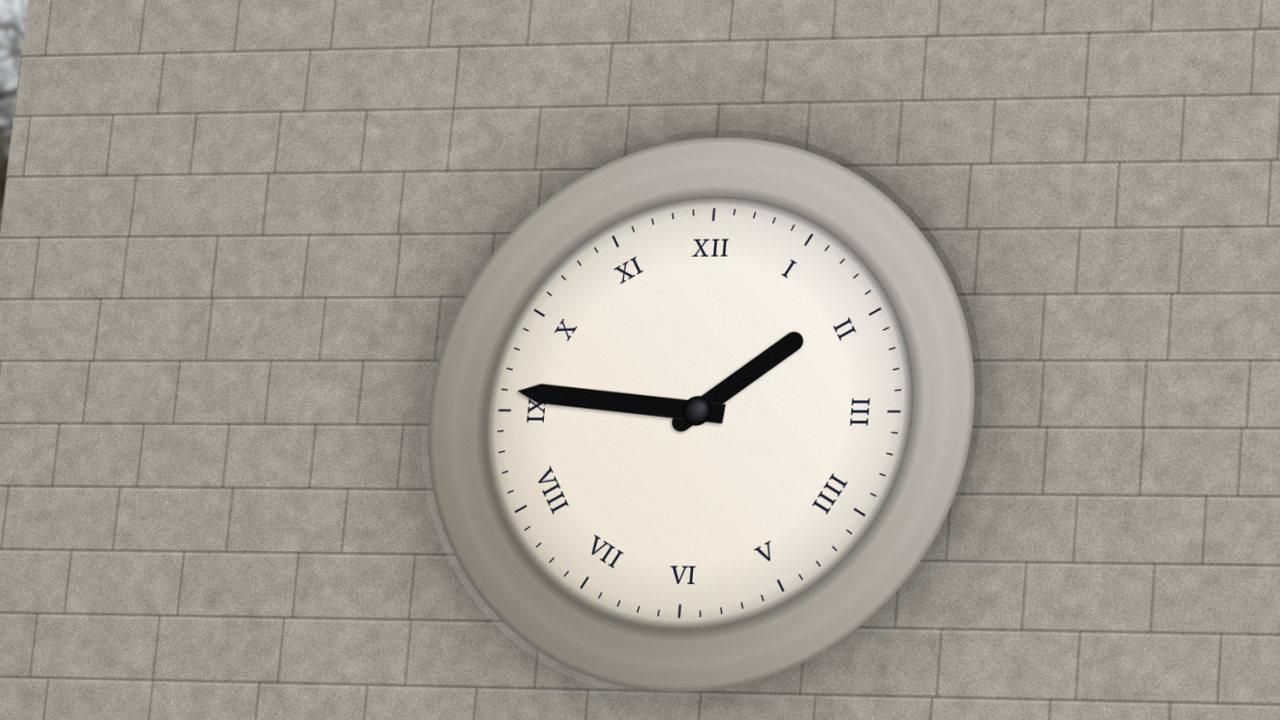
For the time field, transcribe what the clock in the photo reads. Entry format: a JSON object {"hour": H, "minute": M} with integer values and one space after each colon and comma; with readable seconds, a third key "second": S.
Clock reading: {"hour": 1, "minute": 46}
